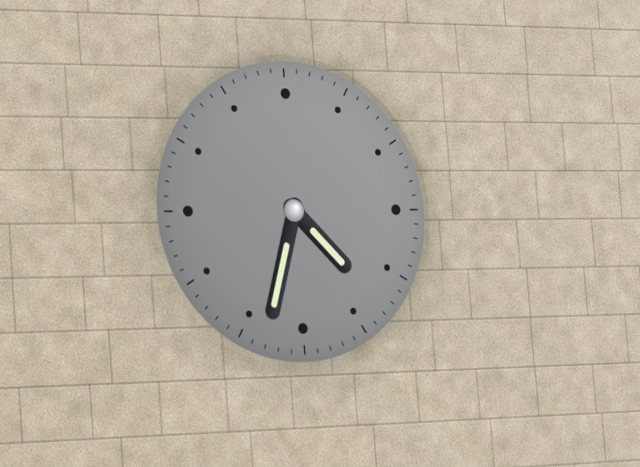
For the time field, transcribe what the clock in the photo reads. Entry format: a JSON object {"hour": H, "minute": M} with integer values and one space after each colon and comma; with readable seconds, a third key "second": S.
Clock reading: {"hour": 4, "minute": 33}
